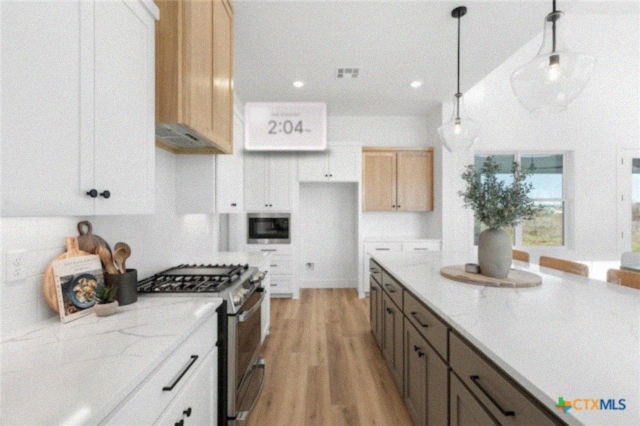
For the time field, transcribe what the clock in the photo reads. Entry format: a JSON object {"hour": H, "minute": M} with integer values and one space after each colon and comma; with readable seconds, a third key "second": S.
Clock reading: {"hour": 2, "minute": 4}
